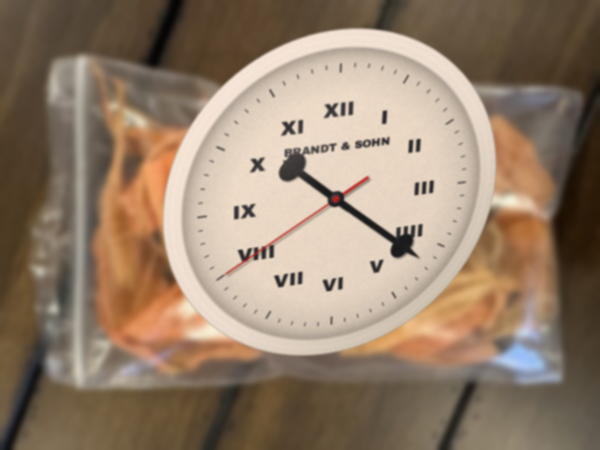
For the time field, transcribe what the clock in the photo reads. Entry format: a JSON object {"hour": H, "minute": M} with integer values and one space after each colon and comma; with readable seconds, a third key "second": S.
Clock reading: {"hour": 10, "minute": 21, "second": 40}
